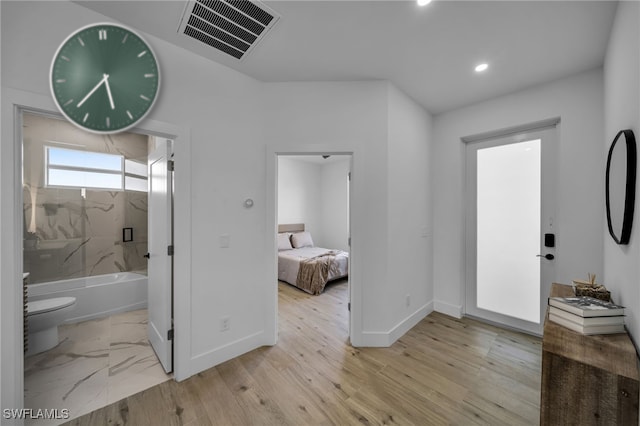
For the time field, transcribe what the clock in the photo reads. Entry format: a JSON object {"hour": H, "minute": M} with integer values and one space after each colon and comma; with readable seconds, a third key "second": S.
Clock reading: {"hour": 5, "minute": 38}
